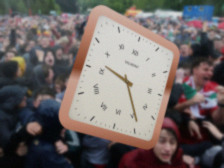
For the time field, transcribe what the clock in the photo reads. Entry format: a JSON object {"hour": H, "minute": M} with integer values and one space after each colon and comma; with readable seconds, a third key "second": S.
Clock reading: {"hour": 9, "minute": 24}
